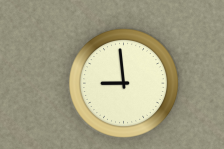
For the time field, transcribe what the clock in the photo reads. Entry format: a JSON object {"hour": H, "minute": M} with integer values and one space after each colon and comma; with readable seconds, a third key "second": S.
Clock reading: {"hour": 8, "minute": 59}
